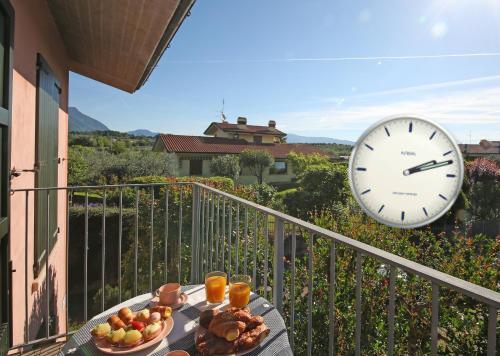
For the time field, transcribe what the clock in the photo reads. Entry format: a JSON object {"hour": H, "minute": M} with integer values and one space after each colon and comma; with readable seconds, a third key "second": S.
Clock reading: {"hour": 2, "minute": 12}
